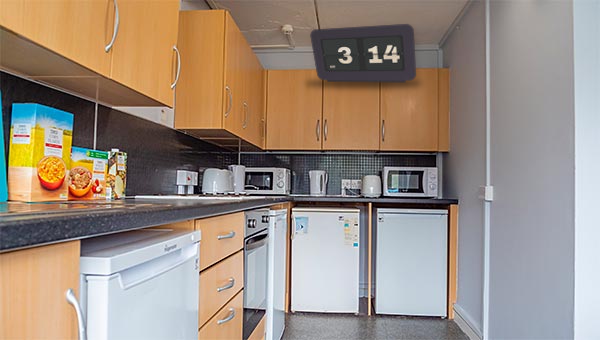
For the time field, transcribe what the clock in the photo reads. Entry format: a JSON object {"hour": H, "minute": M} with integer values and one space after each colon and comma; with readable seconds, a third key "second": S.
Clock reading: {"hour": 3, "minute": 14}
